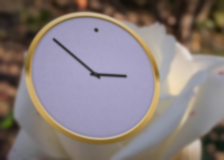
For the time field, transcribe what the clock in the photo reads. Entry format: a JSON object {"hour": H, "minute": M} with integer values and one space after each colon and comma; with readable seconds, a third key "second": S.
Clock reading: {"hour": 2, "minute": 51}
